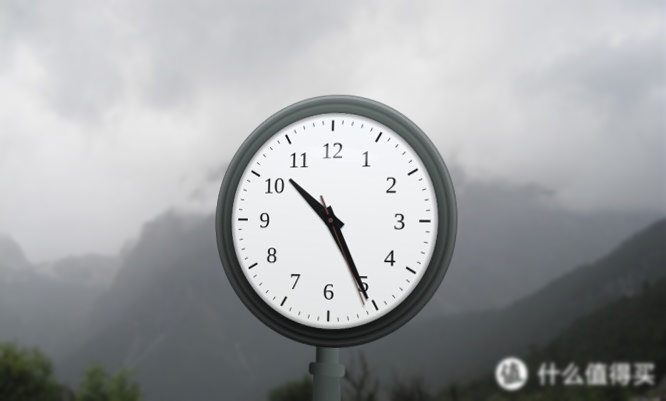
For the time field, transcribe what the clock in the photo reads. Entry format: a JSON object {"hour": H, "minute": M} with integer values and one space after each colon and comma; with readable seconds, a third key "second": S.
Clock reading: {"hour": 10, "minute": 25, "second": 26}
